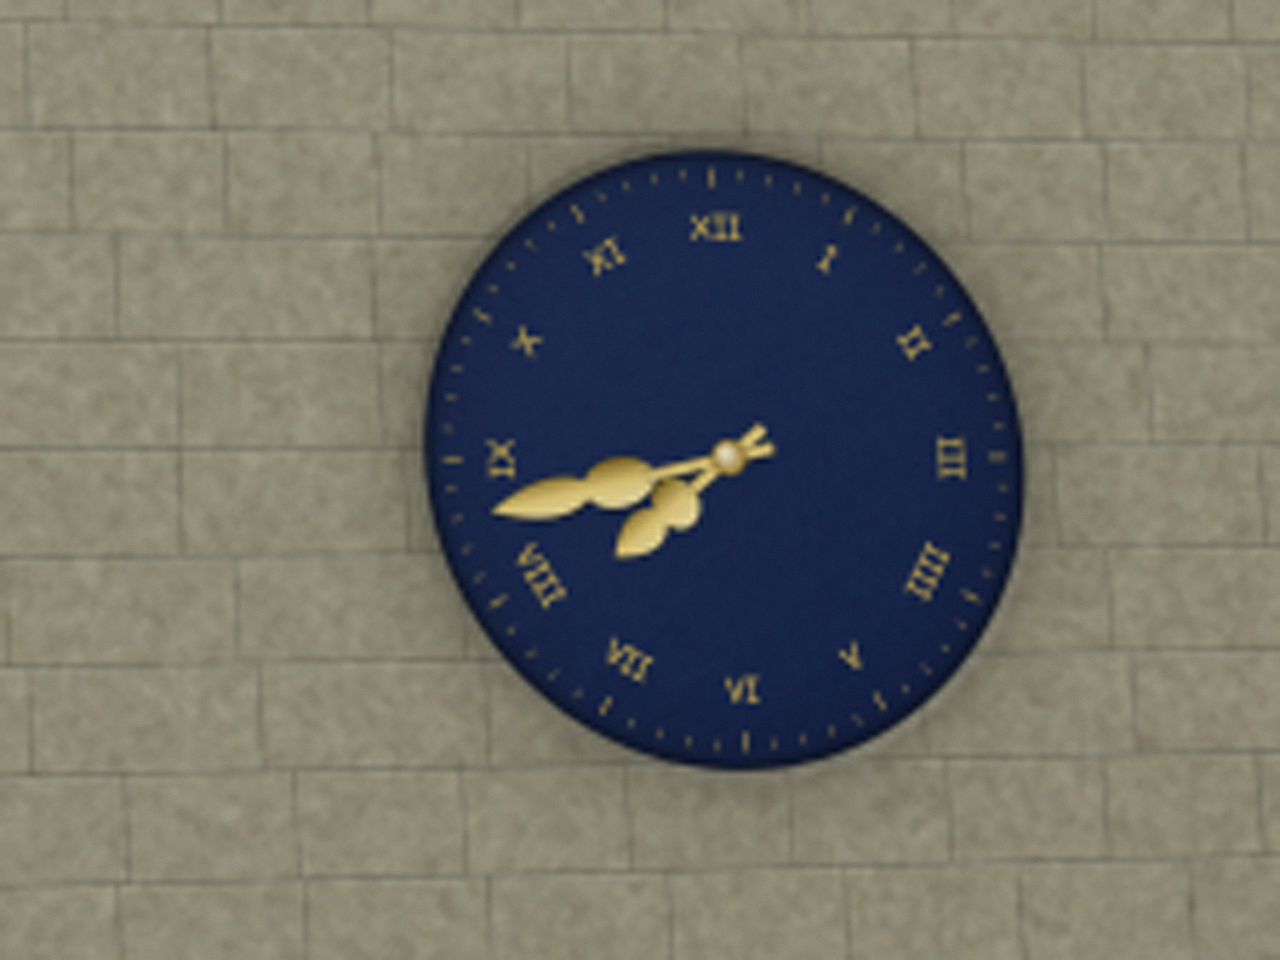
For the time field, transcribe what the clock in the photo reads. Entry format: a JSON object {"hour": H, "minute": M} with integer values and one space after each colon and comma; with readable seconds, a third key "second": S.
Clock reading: {"hour": 7, "minute": 43}
